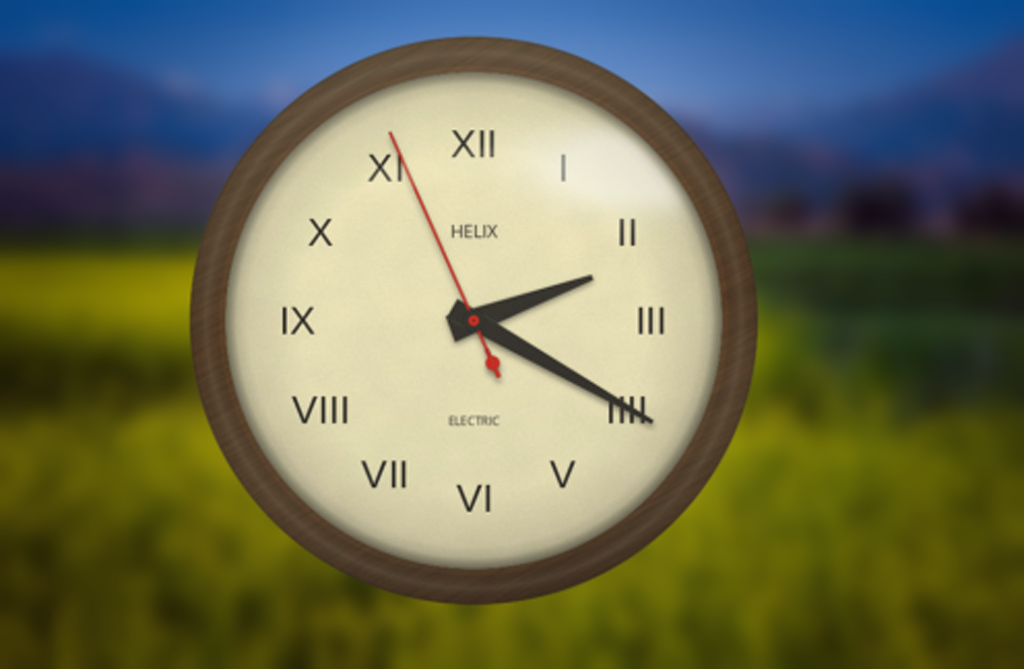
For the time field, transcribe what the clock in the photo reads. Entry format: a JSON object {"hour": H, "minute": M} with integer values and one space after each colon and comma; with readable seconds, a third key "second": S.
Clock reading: {"hour": 2, "minute": 19, "second": 56}
